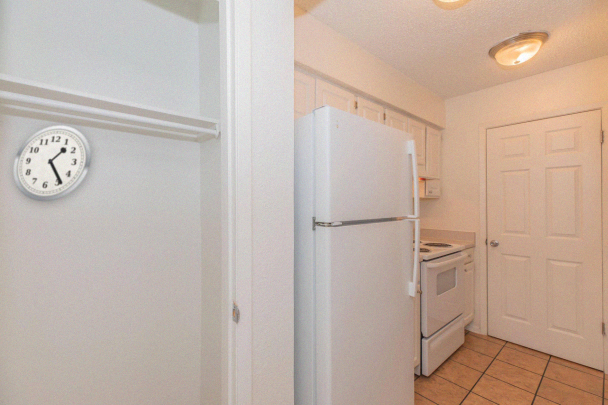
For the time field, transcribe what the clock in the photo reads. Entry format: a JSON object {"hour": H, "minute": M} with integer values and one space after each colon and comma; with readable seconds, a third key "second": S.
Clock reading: {"hour": 1, "minute": 24}
